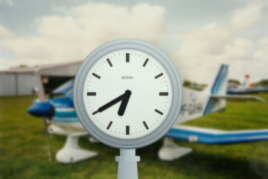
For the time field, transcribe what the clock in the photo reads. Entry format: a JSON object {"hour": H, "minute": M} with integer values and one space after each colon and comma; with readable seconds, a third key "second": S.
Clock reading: {"hour": 6, "minute": 40}
